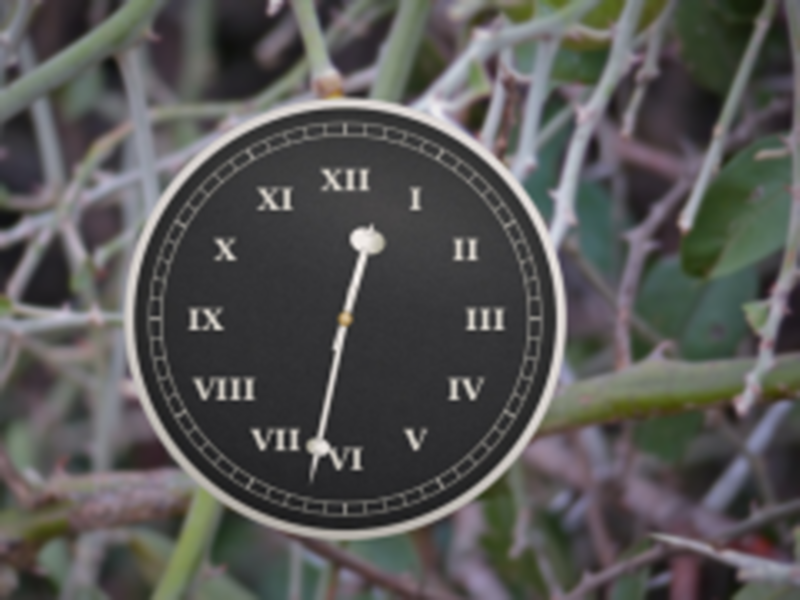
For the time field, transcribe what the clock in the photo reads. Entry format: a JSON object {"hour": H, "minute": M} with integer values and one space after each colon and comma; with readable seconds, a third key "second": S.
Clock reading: {"hour": 12, "minute": 32}
